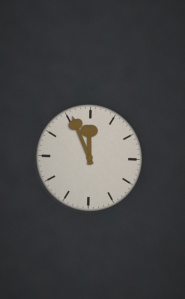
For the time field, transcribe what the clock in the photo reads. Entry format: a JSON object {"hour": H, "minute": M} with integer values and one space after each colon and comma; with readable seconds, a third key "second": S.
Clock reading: {"hour": 11, "minute": 56}
